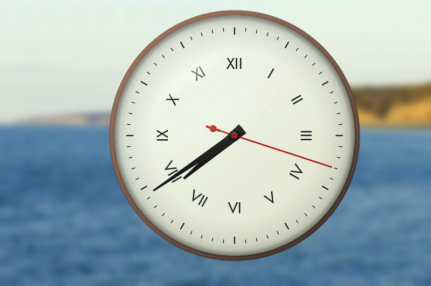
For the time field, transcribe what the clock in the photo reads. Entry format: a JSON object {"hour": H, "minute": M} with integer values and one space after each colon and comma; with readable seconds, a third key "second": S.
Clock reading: {"hour": 7, "minute": 39, "second": 18}
